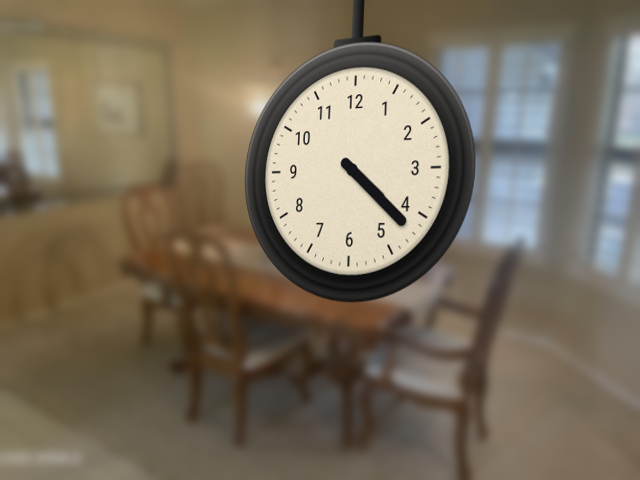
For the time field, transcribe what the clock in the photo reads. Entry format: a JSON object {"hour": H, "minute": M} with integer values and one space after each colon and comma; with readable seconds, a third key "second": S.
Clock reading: {"hour": 4, "minute": 22}
